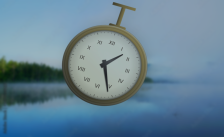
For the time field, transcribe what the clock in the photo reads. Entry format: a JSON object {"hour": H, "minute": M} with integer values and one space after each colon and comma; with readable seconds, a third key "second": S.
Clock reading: {"hour": 1, "minute": 26}
